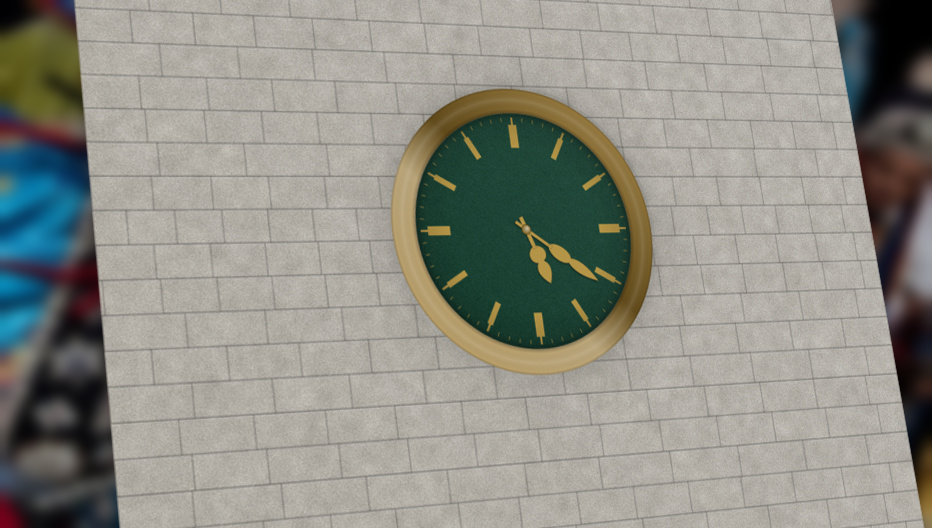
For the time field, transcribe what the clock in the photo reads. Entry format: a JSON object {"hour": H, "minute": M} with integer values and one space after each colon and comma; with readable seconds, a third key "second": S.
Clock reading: {"hour": 5, "minute": 21}
